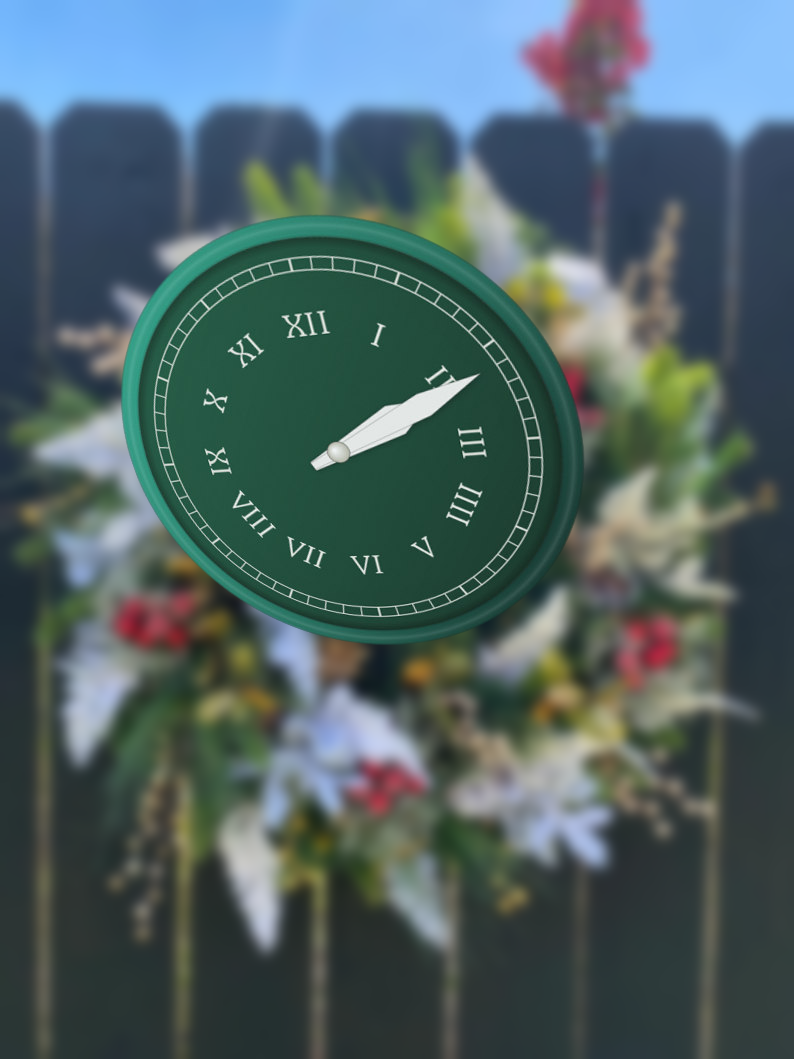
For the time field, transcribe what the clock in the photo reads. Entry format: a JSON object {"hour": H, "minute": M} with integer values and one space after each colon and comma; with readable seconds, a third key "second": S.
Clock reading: {"hour": 2, "minute": 11}
